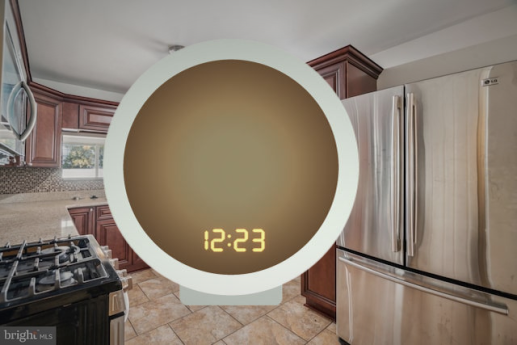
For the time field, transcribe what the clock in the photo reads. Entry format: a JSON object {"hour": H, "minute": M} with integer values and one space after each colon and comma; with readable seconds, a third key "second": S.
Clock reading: {"hour": 12, "minute": 23}
